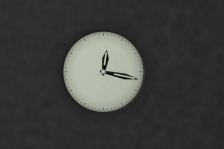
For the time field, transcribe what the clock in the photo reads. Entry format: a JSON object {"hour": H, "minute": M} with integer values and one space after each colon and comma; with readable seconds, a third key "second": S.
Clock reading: {"hour": 12, "minute": 17}
